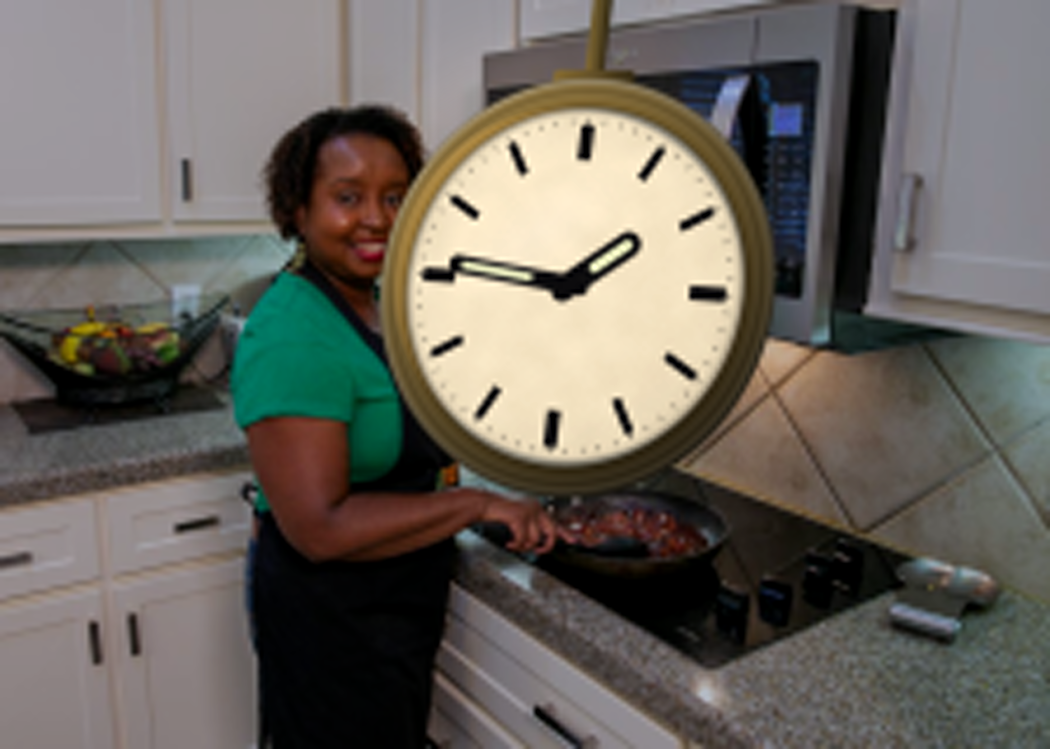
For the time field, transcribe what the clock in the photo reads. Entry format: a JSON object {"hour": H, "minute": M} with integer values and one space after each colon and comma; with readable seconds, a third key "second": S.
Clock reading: {"hour": 1, "minute": 46}
